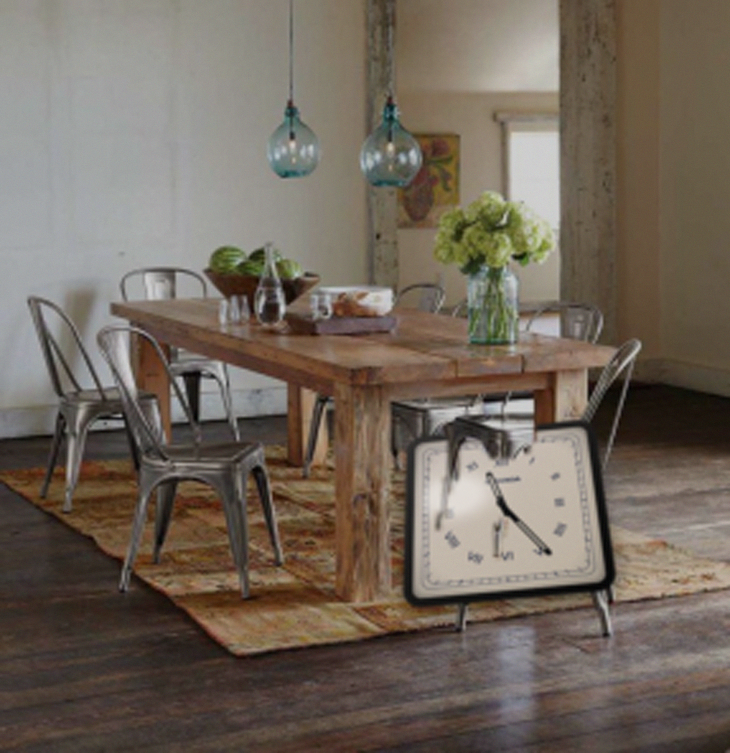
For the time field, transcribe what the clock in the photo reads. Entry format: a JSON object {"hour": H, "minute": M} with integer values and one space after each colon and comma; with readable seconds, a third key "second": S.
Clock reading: {"hour": 11, "minute": 24}
